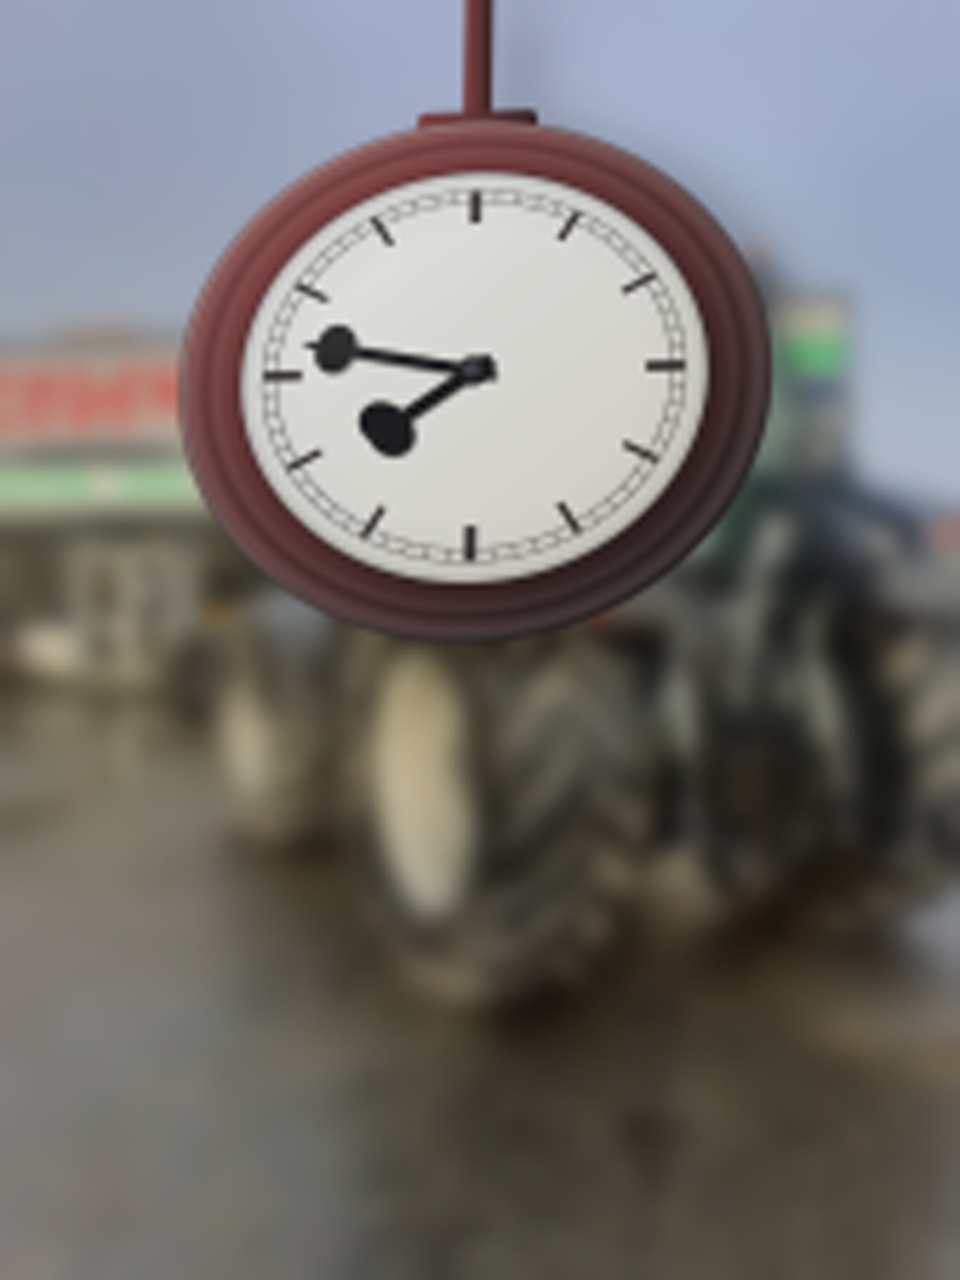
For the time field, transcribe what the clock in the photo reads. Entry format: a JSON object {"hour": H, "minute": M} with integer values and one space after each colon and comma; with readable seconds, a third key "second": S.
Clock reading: {"hour": 7, "minute": 47}
